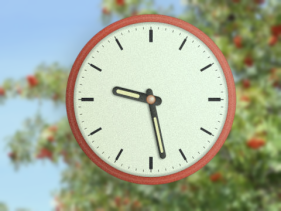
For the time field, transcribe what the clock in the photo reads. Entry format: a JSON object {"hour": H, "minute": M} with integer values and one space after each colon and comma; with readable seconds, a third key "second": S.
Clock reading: {"hour": 9, "minute": 28}
